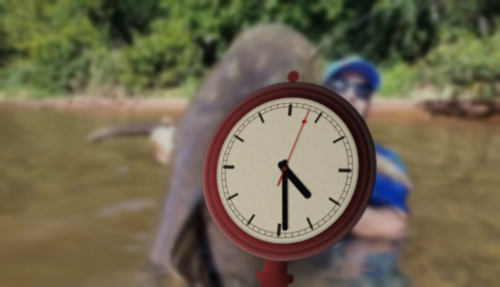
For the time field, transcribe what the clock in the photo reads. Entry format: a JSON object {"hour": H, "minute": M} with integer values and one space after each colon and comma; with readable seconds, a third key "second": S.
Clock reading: {"hour": 4, "minute": 29, "second": 3}
